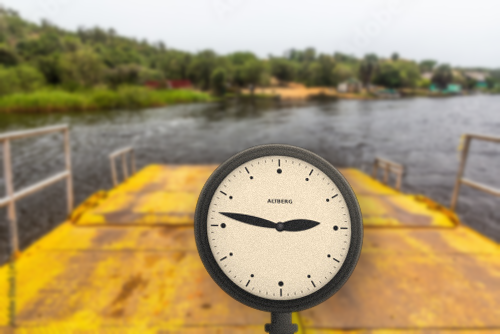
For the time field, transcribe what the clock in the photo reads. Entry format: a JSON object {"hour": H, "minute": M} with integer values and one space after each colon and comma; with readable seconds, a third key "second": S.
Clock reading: {"hour": 2, "minute": 47}
